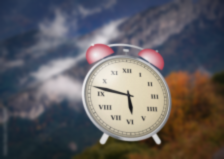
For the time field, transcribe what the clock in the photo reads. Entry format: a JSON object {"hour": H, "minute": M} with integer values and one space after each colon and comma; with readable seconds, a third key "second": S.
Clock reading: {"hour": 5, "minute": 47}
